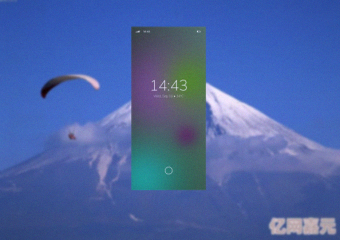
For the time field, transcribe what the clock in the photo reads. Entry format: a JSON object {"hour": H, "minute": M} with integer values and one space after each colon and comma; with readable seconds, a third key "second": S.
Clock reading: {"hour": 14, "minute": 43}
